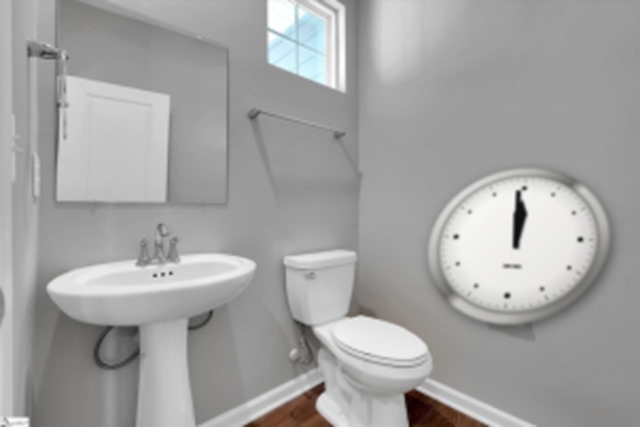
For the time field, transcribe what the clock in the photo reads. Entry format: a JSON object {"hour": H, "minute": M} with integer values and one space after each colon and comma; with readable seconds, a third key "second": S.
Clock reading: {"hour": 11, "minute": 59}
